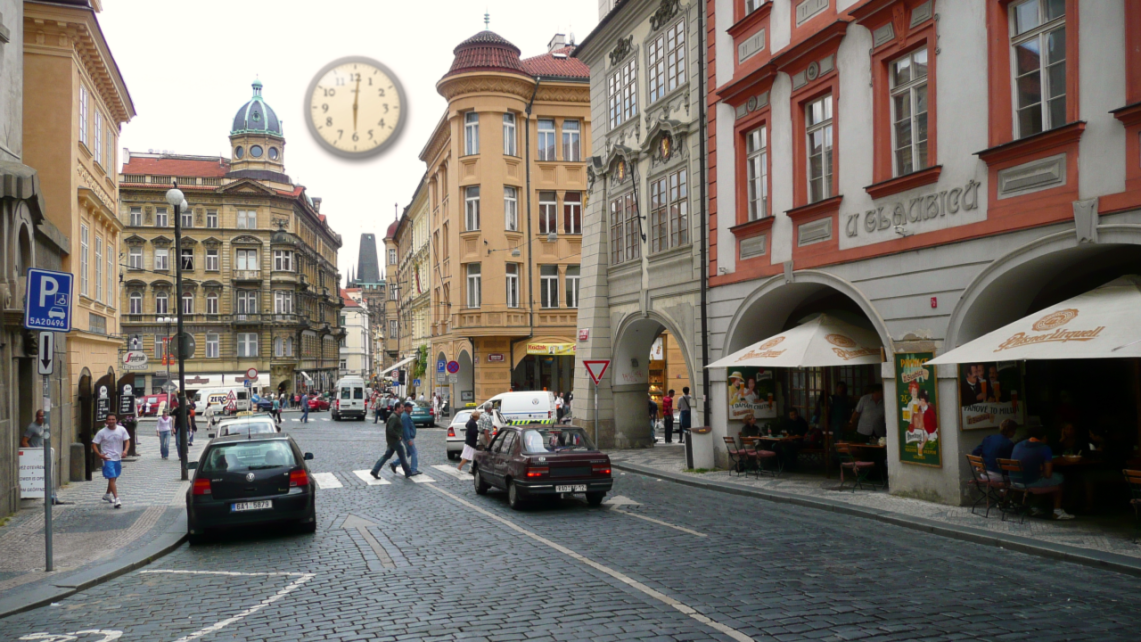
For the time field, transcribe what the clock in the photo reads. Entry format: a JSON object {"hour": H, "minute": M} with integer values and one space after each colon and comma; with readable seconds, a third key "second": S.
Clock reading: {"hour": 6, "minute": 1}
